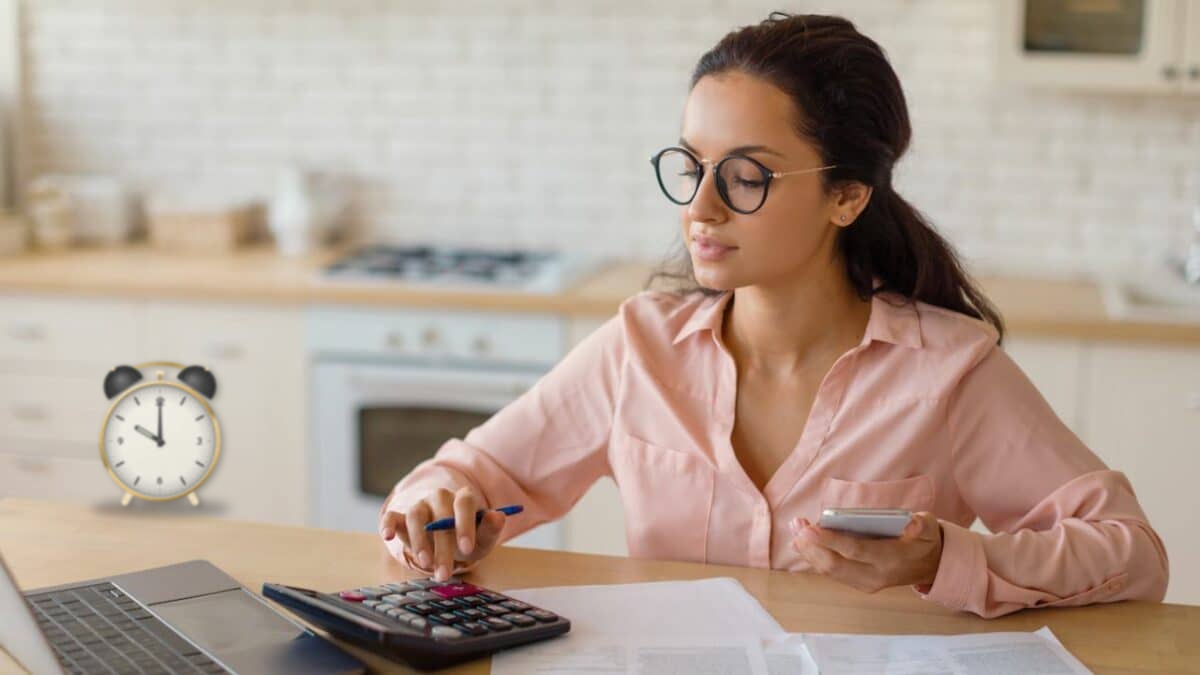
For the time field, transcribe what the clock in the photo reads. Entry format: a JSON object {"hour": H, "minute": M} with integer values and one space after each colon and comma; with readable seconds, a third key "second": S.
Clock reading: {"hour": 10, "minute": 0}
